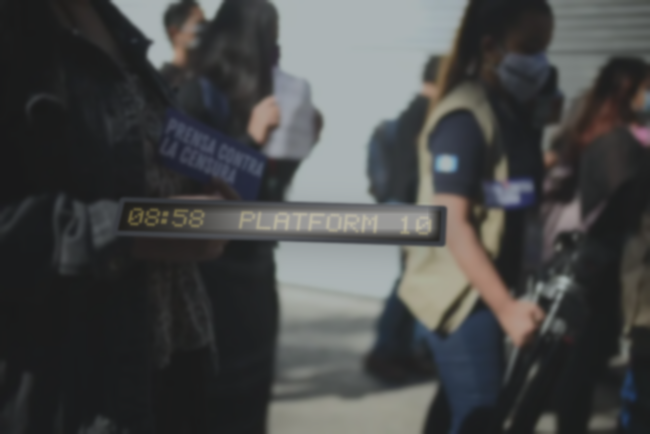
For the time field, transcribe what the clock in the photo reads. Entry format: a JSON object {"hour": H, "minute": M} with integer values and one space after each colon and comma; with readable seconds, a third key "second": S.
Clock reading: {"hour": 8, "minute": 58}
